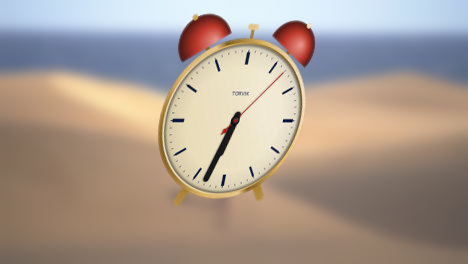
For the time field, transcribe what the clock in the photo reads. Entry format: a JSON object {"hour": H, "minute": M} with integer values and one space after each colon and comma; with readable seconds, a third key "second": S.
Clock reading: {"hour": 6, "minute": 33, "second": 7}
